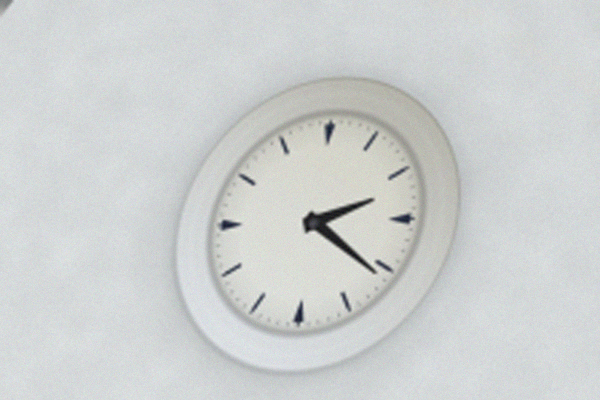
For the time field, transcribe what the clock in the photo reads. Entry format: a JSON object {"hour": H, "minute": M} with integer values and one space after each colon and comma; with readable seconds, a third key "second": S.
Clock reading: {"hour": 2, "minute": 21}
